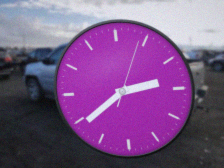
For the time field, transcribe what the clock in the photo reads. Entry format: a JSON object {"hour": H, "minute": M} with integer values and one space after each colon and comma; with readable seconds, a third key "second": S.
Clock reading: {"hour": 2, "minute": 39, "second": 4}
